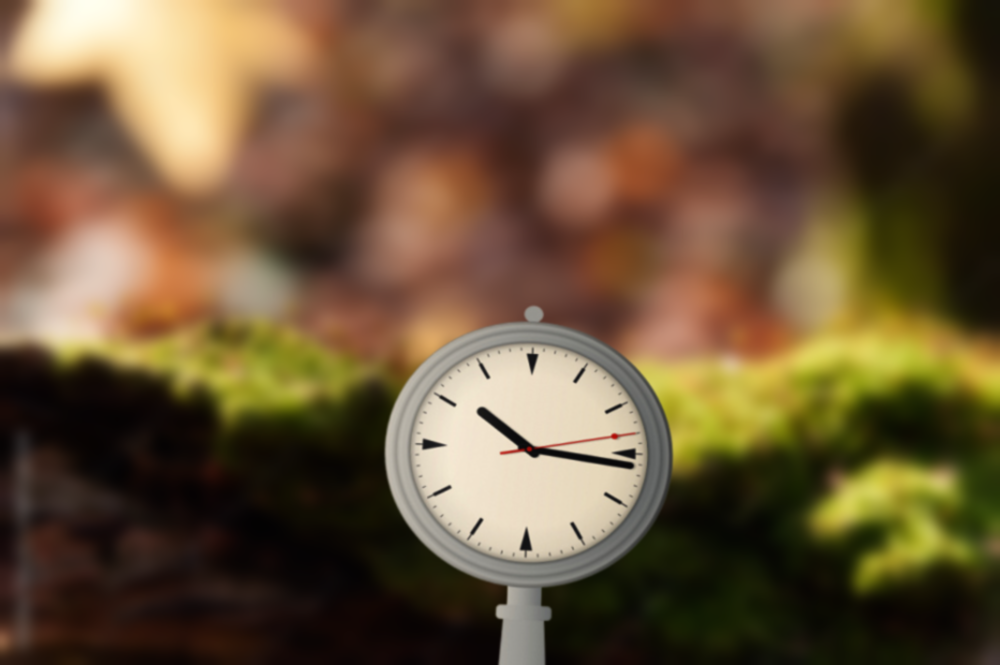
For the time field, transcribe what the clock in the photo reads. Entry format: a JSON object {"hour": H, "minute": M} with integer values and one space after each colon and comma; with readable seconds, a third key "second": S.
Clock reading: {"hour": 10, "minute": 16, "second": 13}
